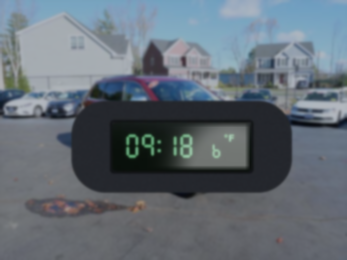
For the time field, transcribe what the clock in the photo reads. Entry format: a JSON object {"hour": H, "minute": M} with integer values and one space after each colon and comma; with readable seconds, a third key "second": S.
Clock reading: {"hour": 9, "minute": 18}
